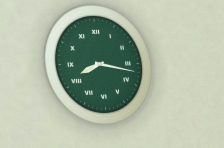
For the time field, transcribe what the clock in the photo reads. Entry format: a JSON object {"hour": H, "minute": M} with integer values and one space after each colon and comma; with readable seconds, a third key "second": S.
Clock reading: {"hour": 8, "minute": 17}
